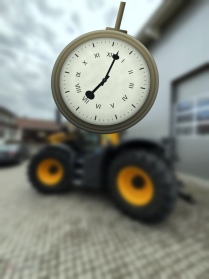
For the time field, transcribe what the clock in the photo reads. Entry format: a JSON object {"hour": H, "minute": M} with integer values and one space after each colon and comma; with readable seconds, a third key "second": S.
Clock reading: {"hour": 7, "minute": 2}
